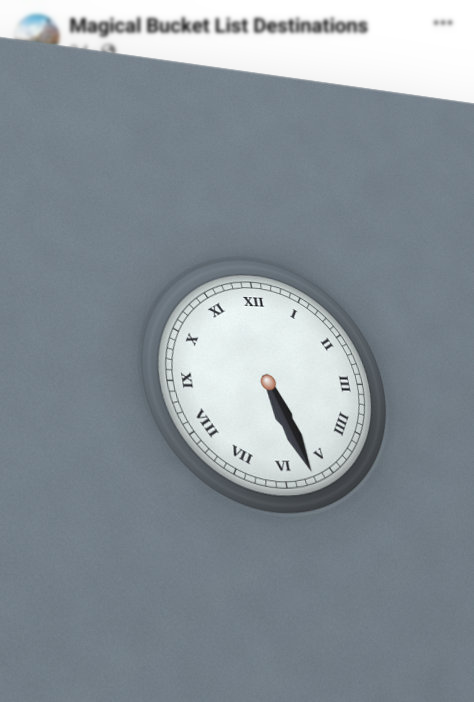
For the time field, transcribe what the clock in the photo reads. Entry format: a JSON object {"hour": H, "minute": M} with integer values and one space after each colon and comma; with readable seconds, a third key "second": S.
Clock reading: {"hour": 5, "minute": 27}
